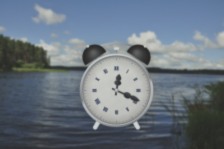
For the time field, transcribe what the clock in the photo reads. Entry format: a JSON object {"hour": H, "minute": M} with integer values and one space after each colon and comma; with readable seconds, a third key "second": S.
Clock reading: {"hour": 12, "minute": 19}
